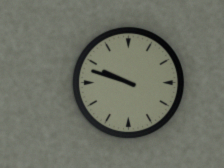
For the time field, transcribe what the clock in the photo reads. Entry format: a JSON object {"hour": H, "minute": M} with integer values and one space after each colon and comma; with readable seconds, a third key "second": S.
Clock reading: {"hour": 9, "minute": 48}
